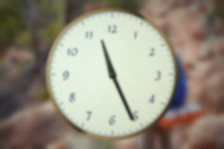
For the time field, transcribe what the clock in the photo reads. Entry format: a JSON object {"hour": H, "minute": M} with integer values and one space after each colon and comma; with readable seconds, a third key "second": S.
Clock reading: {"hour": 11, "minute": 26}
